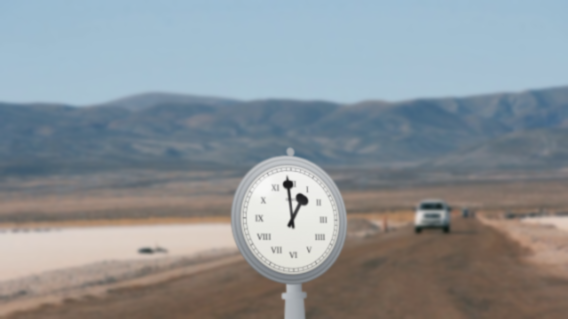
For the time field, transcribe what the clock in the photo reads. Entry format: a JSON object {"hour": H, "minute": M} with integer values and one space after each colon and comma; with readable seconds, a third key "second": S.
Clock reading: {"hour": 12, "minute": 59}
